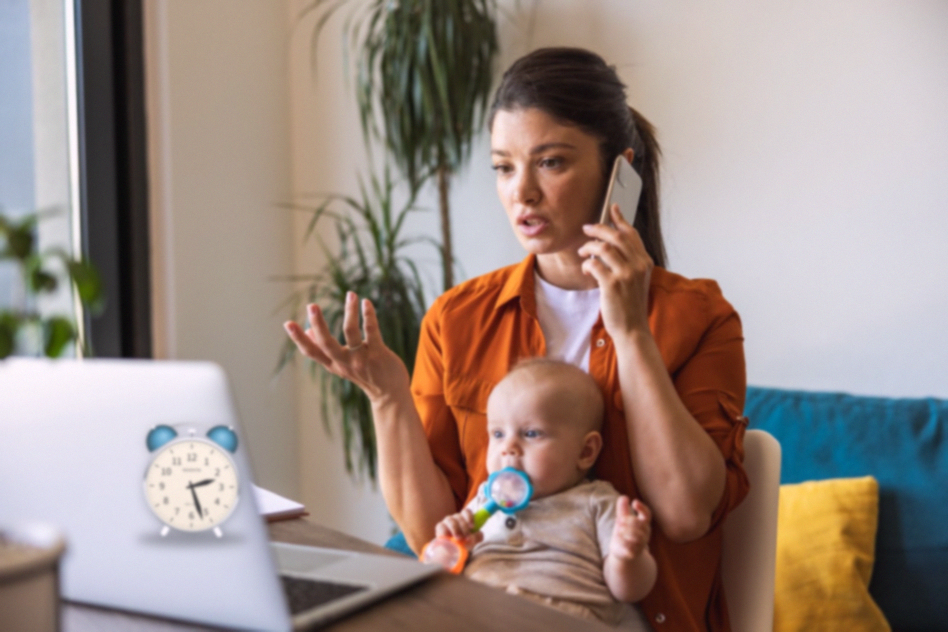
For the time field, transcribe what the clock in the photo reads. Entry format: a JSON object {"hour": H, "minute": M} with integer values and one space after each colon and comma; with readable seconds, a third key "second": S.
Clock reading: {"hour": 2, "minute": 27}
